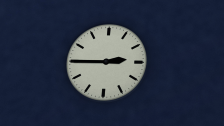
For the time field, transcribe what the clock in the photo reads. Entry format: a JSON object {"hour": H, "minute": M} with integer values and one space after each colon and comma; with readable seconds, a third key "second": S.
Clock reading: {"hour": 2, "minute": 45}
